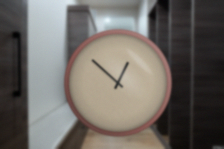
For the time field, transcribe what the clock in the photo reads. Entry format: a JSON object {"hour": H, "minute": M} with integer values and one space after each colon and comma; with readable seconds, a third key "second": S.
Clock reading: {"hour": 12, "minute": 52}
